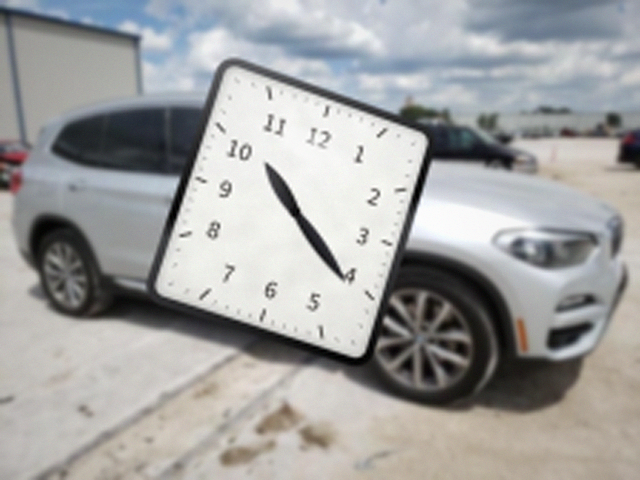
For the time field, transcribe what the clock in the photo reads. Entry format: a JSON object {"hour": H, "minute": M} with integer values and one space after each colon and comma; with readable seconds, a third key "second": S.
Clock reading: {"hour": 10, "minute": 21}
